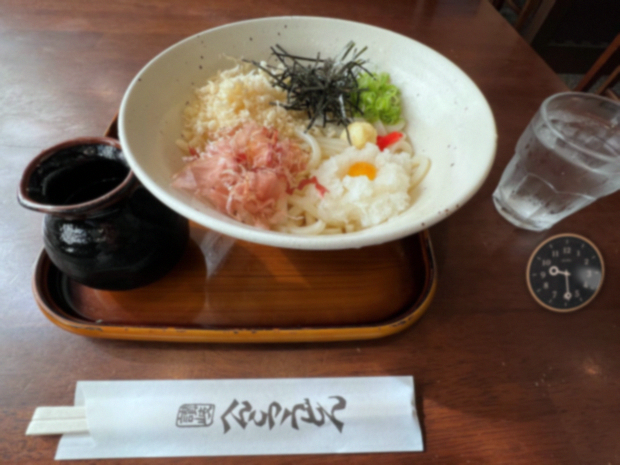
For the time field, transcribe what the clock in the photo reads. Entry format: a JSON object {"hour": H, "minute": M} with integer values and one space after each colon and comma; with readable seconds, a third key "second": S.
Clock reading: {"hour": 9, "minute": 29}
